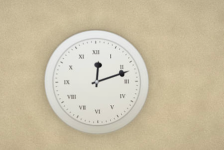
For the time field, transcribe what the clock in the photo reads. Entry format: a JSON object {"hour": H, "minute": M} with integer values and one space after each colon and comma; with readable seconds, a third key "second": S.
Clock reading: {"hour": 12, "minute": 12}
